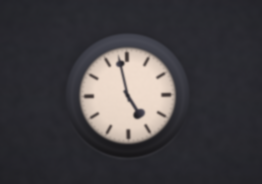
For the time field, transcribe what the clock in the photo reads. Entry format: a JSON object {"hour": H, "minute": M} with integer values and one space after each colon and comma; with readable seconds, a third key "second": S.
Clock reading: {"hour": 4, "minute": 58}
